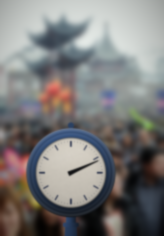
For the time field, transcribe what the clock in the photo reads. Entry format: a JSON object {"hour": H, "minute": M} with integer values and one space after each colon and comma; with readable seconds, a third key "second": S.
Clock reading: {"hour": 2, "minute": 11}
